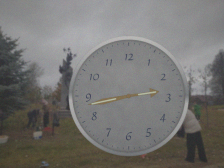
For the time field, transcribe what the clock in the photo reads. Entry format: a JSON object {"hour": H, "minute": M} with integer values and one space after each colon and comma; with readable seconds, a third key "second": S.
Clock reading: {"hour": 2, "minute": 43}
